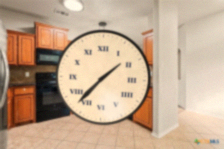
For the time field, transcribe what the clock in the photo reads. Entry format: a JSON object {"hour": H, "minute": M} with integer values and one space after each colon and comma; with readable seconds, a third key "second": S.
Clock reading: {"hour": 1, "minute": 37}
